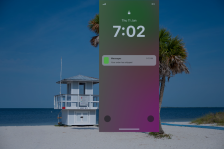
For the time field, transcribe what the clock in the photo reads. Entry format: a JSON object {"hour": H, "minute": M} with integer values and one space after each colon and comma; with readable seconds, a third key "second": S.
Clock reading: {"hour": 7, "minute": 2}
